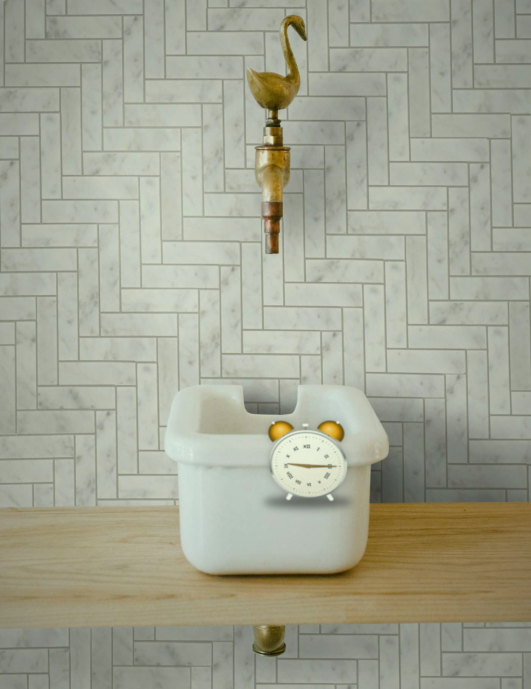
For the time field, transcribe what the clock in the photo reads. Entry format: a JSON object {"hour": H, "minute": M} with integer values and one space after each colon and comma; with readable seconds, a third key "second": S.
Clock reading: {"hour": 9, "minute": 15}
